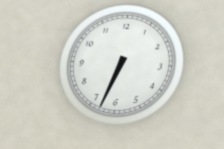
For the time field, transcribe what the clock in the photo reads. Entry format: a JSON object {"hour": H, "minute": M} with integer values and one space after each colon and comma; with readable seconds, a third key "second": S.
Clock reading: {"hour": 6, "minute": 33}
